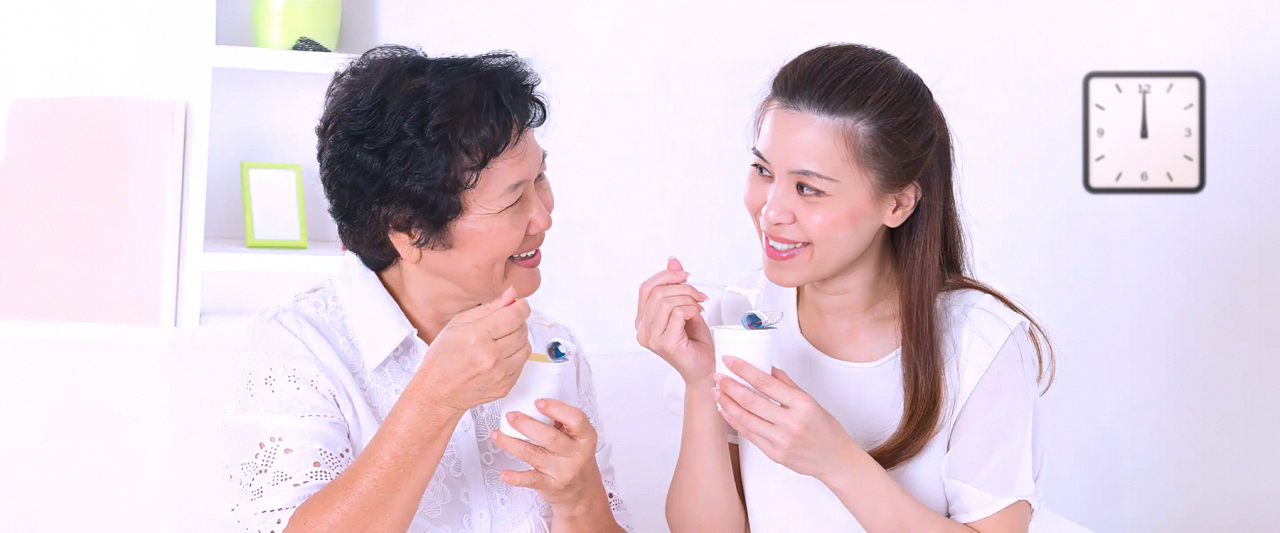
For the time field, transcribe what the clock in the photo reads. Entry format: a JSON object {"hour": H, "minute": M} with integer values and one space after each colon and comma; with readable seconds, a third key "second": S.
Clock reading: {"hour": 12, "minute": 0}
